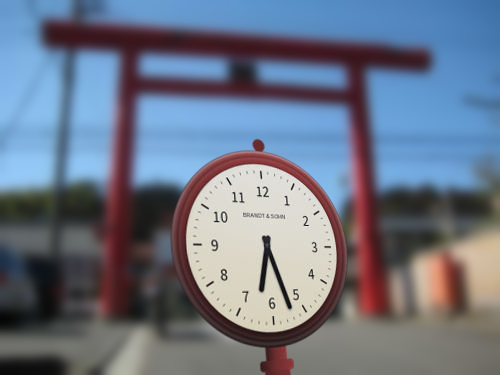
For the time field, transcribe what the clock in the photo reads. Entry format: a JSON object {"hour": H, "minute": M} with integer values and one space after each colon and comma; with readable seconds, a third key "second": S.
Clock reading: {"hour": 6, "minute": 27}
